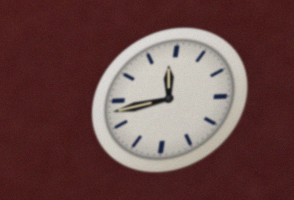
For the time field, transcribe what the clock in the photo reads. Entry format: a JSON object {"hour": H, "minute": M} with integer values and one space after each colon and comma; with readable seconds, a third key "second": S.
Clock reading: {"hour": 11, "minute": 43}
